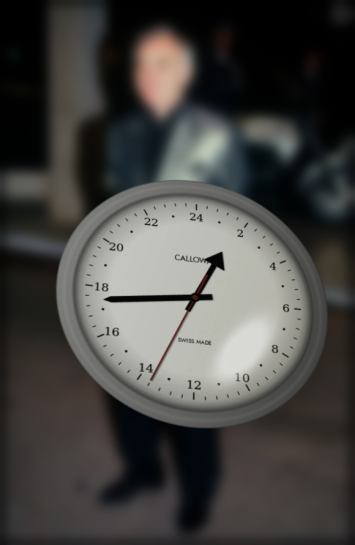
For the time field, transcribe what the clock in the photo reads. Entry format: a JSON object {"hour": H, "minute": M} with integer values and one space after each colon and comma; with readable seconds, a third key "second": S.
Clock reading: {"hour": 1, "minute": 43, "second": 34}
